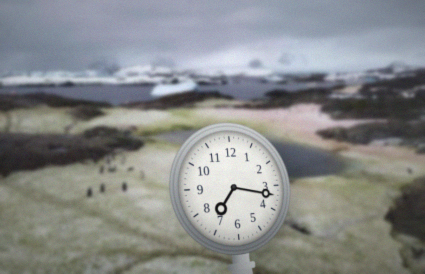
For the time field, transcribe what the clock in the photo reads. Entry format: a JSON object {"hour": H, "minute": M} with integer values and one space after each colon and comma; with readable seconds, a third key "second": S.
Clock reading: {"hour": 7, "minute": 17}
